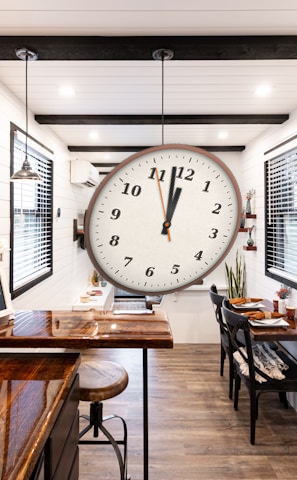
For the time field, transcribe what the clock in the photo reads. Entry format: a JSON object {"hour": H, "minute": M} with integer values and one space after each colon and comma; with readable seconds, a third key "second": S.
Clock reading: {"hour": 11, "minute": 57, "second": 55}
